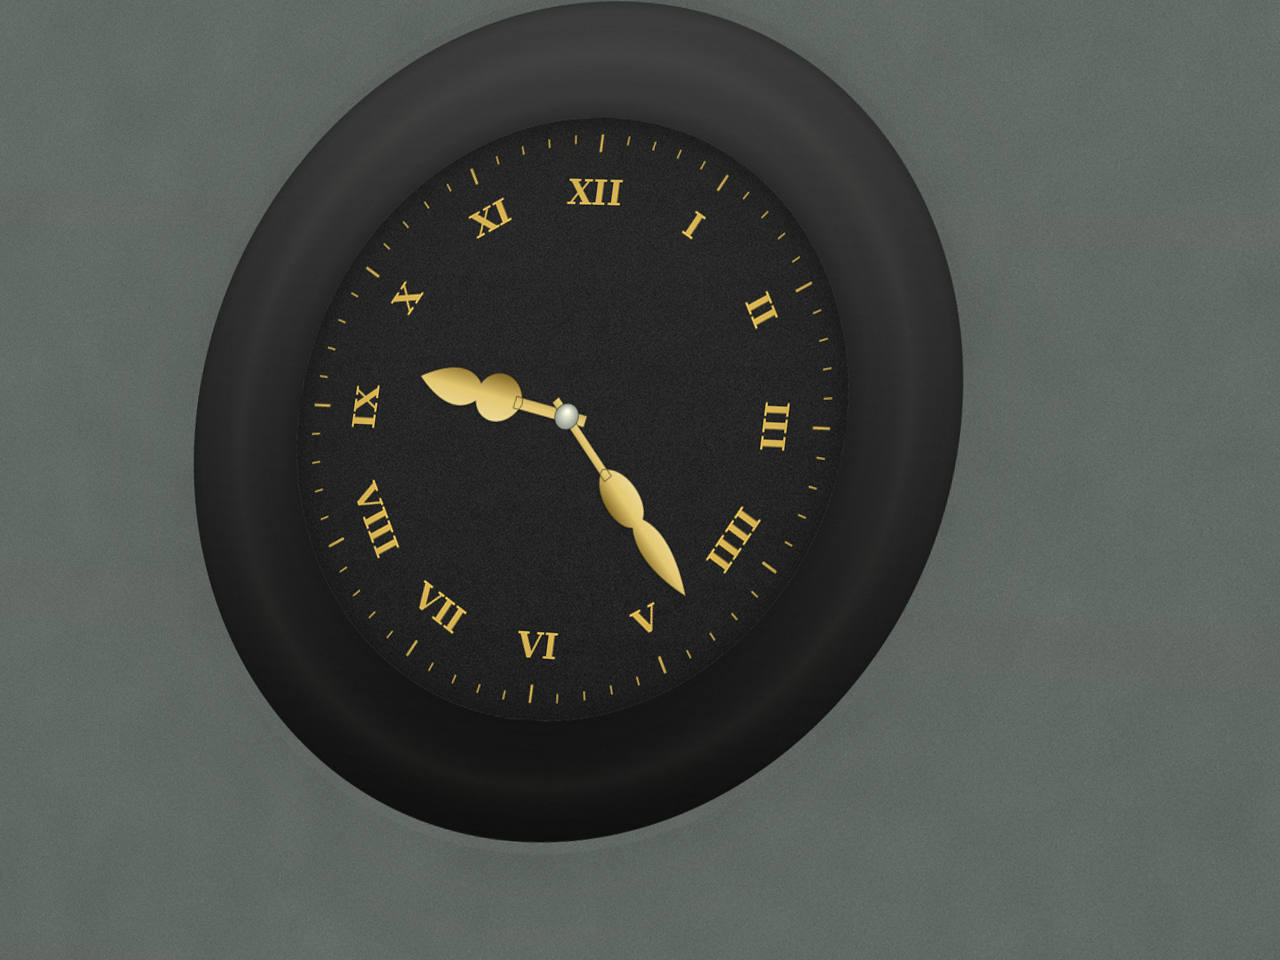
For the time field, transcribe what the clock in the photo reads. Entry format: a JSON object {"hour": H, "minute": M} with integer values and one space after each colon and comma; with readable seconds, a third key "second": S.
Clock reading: {"hour": 9, "minute": 23}
